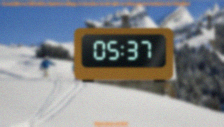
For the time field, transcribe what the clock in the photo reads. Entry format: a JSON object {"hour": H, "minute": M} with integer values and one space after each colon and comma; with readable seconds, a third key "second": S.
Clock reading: {"hour": 5, "minute": 37}
